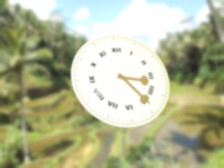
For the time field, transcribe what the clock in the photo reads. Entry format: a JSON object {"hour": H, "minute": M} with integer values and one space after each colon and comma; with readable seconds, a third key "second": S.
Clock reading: {"hour": 3, "minute": 24}
